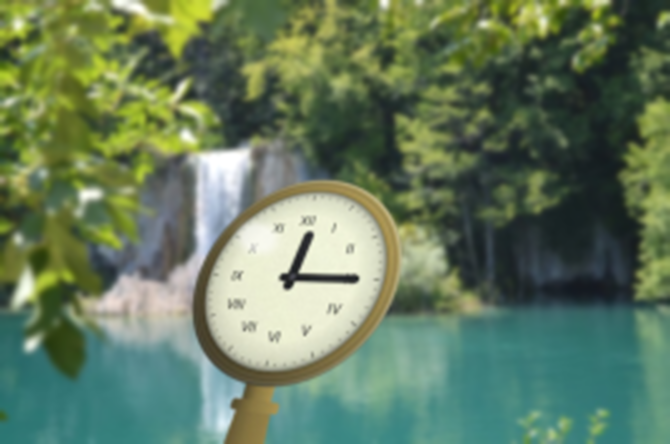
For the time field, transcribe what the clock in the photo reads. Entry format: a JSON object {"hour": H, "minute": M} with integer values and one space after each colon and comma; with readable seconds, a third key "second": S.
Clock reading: {"hour": 12, "minute": 15}
